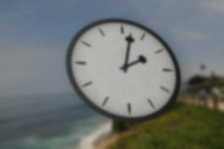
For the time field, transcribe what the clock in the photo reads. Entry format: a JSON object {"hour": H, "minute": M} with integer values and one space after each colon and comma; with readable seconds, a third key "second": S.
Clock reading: {"hour": 2, "minute": 2}
